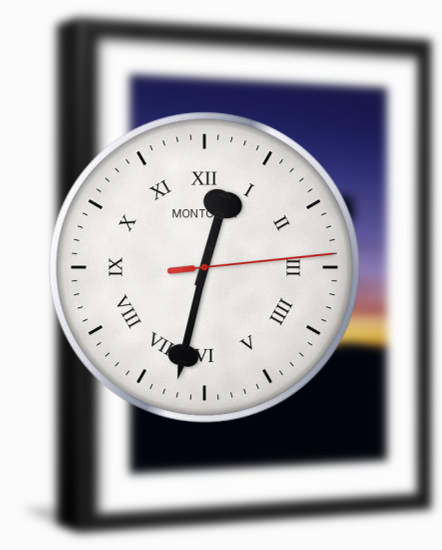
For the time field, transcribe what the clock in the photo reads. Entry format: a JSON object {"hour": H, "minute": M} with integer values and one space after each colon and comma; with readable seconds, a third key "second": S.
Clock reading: {"hour": 12, "minute": 32, "second": 14}
